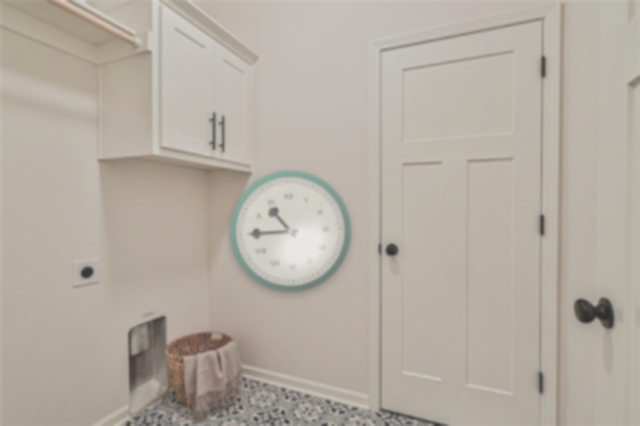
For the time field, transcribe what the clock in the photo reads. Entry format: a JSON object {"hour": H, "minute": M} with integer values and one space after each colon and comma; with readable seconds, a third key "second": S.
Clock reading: {"hour": 10, "minute": 45}
